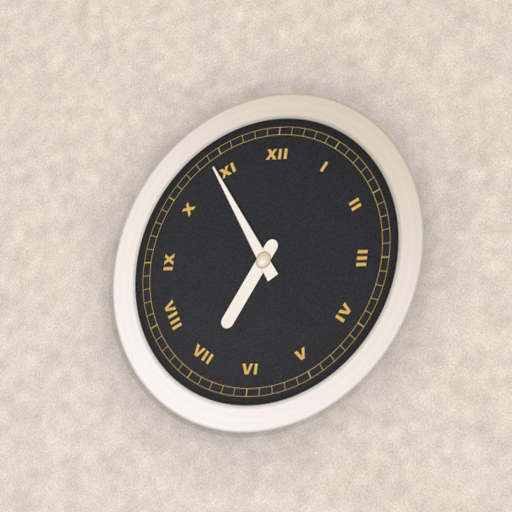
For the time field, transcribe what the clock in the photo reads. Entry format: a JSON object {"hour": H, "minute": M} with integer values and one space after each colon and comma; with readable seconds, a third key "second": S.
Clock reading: {"hour": 6, "minute": 54}
